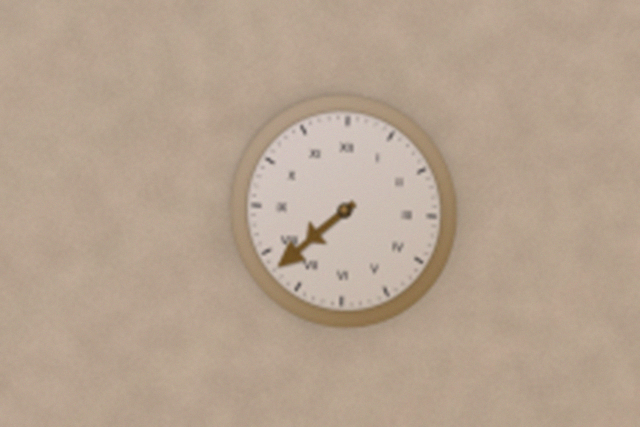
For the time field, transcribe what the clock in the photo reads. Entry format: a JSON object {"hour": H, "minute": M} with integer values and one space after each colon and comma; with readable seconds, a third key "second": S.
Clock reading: {"hour": 7, "minute": 38}
